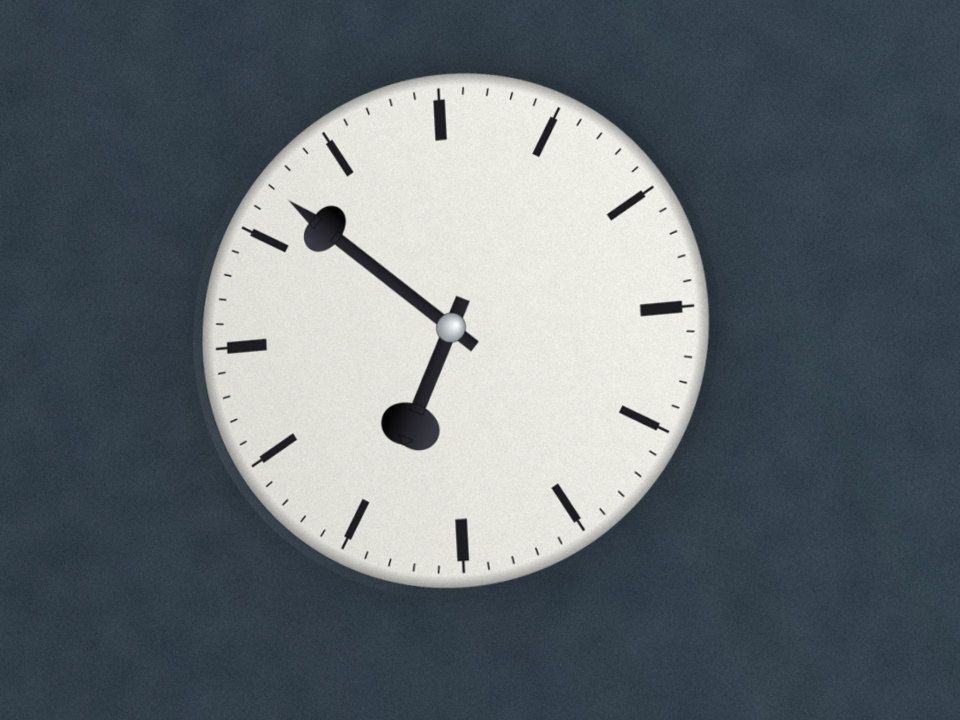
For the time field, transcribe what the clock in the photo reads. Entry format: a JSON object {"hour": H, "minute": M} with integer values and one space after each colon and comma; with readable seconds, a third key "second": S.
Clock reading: {"hour": 6, "minute": 52}
